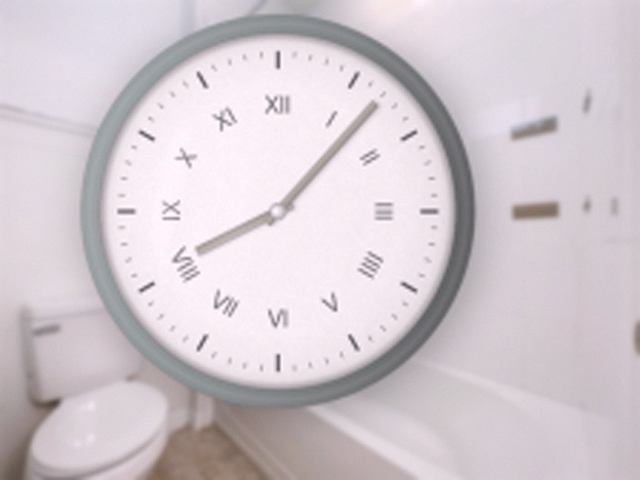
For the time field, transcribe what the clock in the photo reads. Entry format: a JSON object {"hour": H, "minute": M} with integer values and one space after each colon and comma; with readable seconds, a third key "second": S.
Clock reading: {"hour": 8, "minute": 7}
